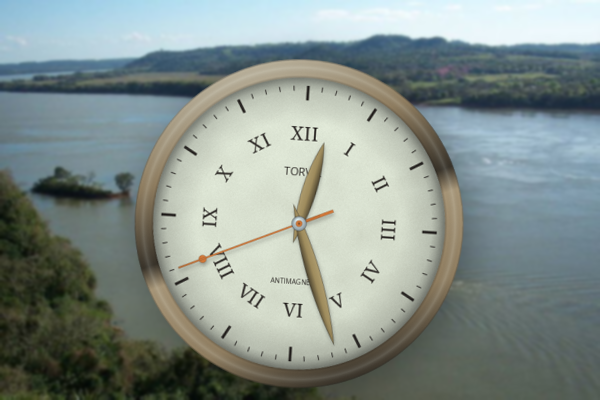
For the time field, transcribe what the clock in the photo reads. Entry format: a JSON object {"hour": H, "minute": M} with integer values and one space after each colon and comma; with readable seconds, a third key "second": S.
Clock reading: {"hour": 12, "minute": 26, "second": 41}
